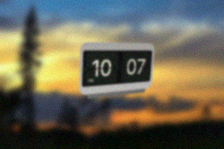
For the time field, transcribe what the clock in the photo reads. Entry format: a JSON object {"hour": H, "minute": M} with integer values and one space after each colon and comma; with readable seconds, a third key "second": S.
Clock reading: {"hour": 10, "minute": 7}
